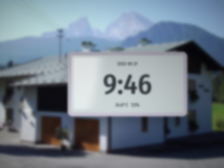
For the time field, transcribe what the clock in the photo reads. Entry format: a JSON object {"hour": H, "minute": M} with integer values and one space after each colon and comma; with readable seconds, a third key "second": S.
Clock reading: {"hour": 9, "minute": 46}
